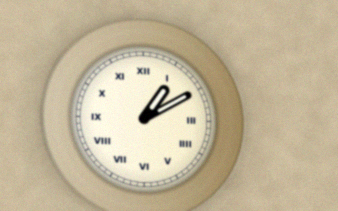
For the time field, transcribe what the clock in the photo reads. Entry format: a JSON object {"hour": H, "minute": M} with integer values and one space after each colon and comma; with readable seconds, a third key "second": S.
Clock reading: {"hour": 1, "minute": 10}
